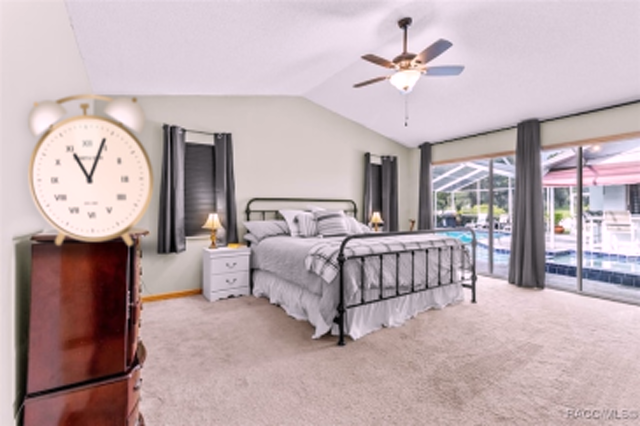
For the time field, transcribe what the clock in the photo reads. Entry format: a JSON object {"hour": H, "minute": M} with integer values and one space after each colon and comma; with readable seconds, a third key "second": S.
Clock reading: {"hour": 11, "minute": 4}
